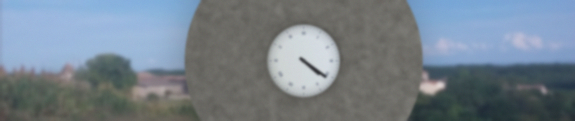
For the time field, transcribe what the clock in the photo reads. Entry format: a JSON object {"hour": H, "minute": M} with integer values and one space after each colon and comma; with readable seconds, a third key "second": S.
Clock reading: {"hour": 4, "minute": 21}
